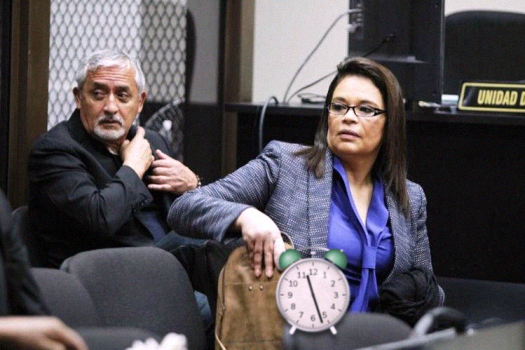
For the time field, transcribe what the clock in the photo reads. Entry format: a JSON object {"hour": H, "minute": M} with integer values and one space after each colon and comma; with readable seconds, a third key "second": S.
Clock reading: {"hour": 11, "minute": 27}
